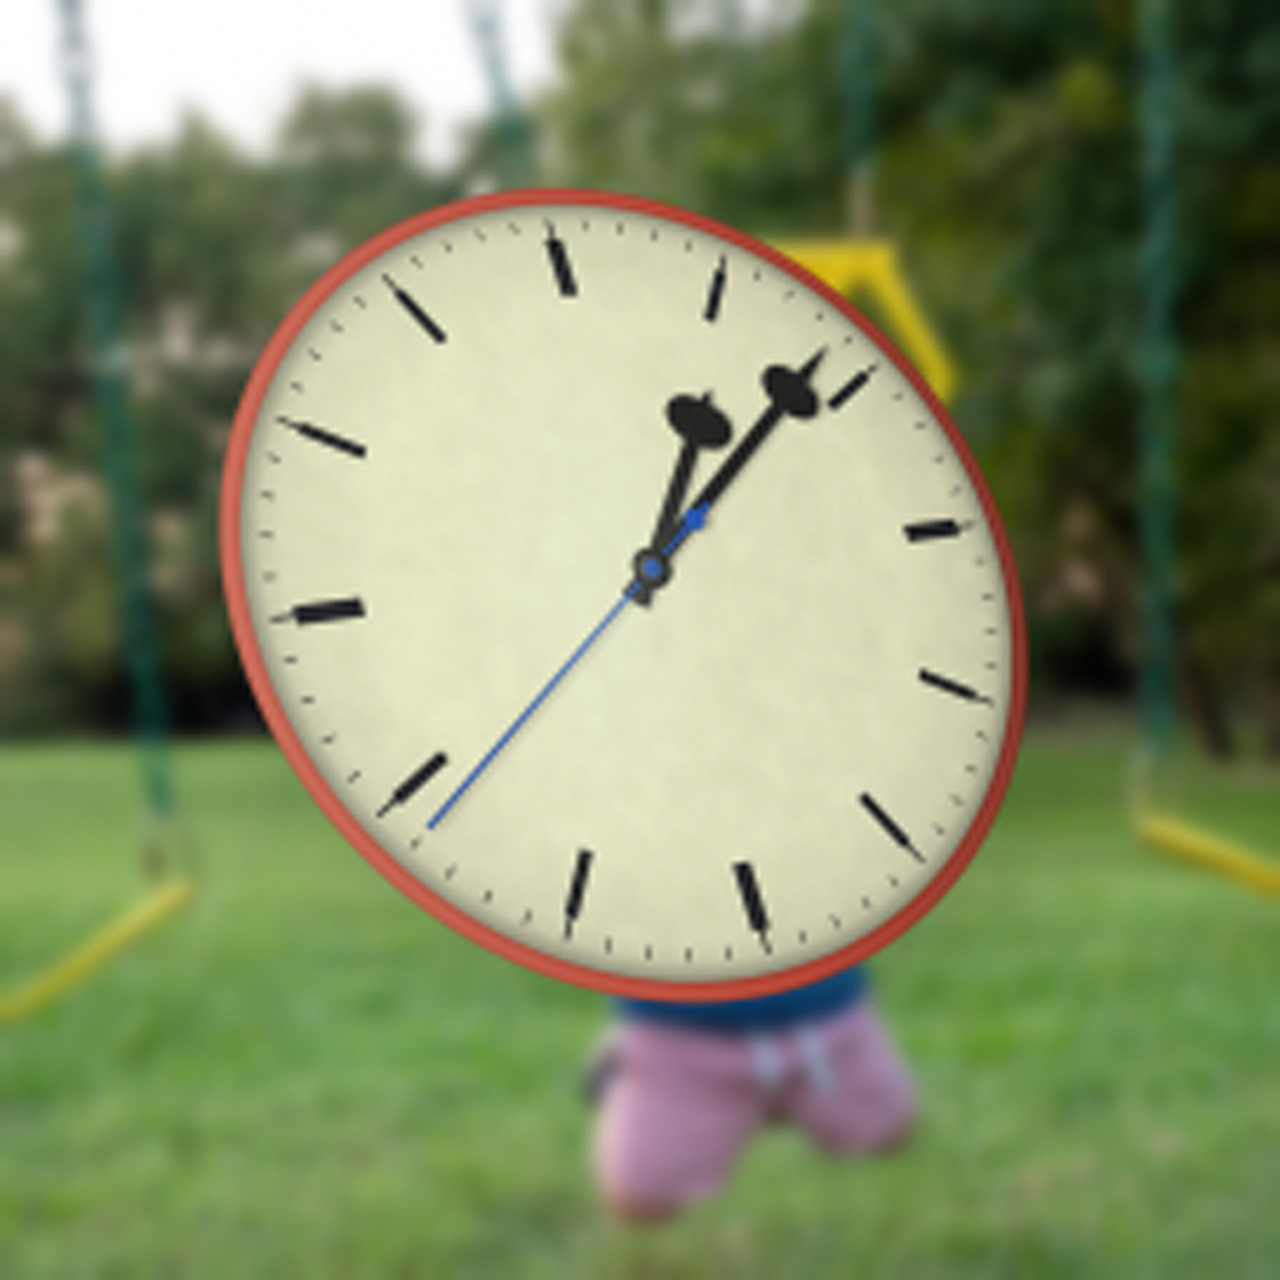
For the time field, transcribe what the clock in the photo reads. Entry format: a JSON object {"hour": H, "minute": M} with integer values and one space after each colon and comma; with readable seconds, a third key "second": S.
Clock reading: {"hour": 1, "minute": 8, "second": 39}
